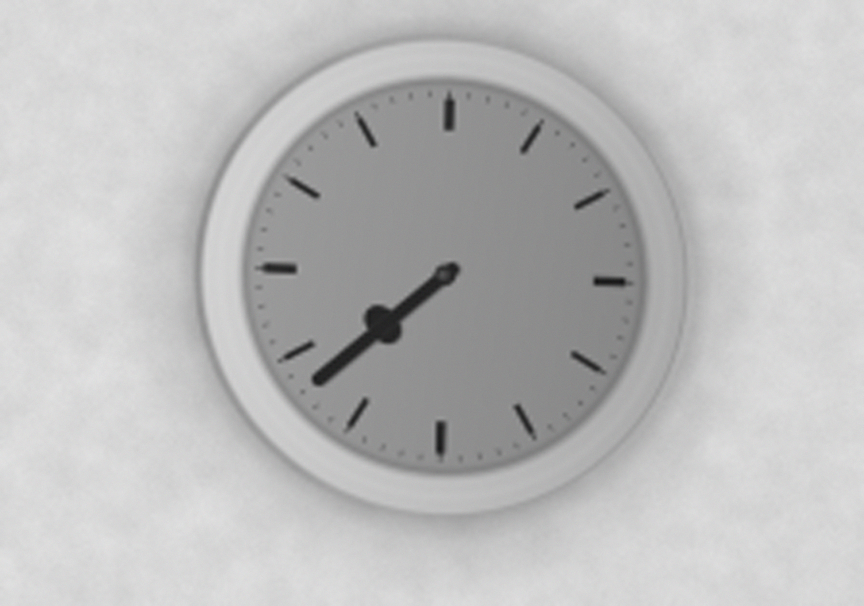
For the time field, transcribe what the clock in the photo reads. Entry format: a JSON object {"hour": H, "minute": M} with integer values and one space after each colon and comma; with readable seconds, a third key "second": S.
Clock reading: {"hour": 7, "minute": 38}
